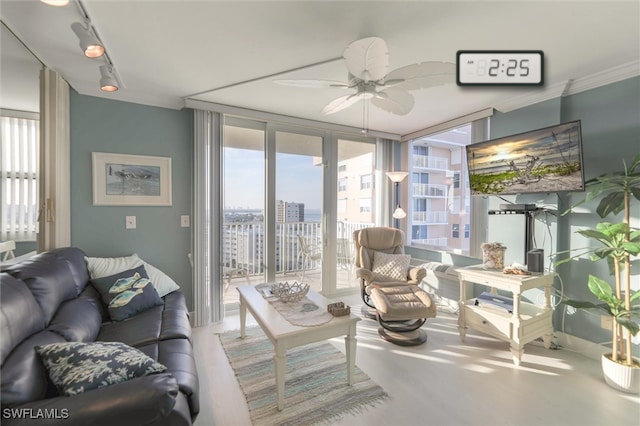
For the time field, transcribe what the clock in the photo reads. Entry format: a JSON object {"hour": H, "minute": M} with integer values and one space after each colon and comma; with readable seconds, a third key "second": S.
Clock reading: {"hour": 2, "minute": 25}
